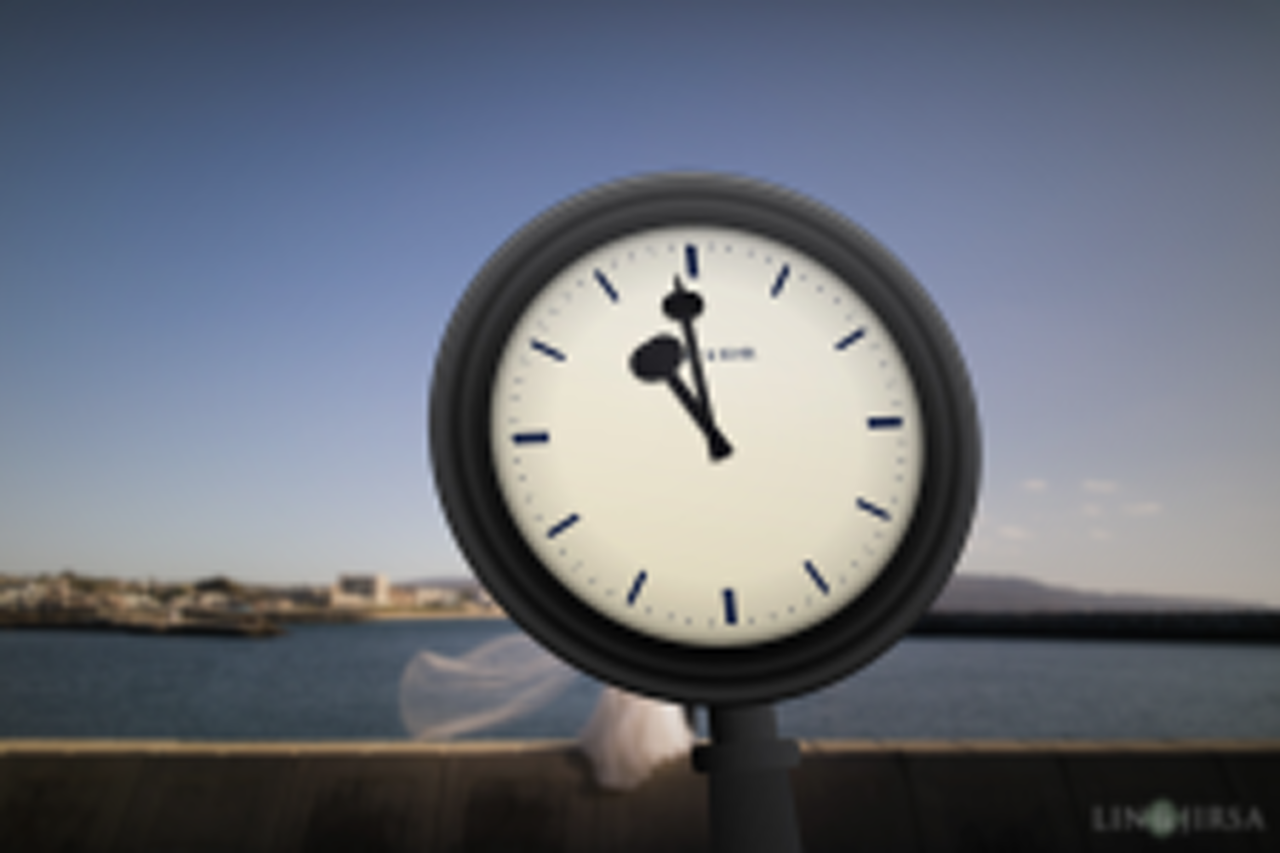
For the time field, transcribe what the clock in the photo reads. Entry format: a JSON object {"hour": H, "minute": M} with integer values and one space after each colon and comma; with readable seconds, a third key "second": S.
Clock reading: {"hour": 10, "minute": 59}
